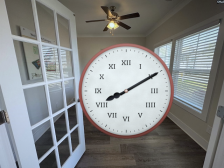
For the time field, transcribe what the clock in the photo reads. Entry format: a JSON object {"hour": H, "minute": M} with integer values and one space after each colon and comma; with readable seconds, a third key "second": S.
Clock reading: {"hour": 8, "minute": 10}
